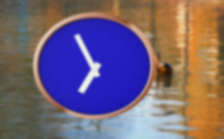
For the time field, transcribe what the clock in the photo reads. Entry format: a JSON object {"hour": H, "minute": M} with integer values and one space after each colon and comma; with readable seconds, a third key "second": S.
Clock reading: {"hour": 6, "minute": 56}
